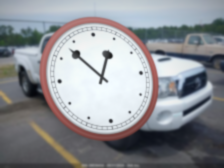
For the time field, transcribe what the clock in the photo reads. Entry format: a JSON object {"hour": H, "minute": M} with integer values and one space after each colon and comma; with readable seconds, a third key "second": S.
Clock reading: {"hour": 12, "minute": 53}
